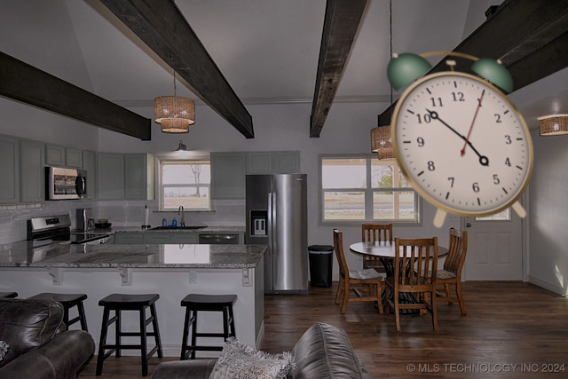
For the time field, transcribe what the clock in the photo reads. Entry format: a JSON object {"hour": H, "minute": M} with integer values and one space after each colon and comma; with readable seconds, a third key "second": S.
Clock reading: {"hour": 4, "minute": 52, "second": 5}
